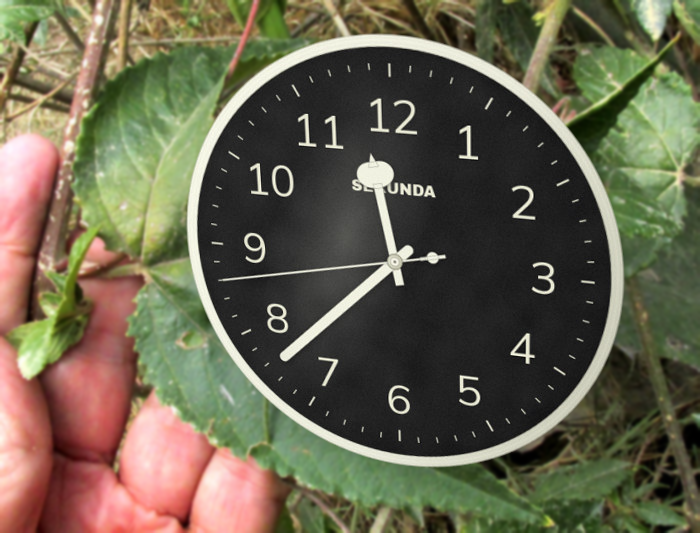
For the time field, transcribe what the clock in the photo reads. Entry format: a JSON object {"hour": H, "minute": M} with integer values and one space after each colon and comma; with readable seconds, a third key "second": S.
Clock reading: {"hour": 11, "minute": 37, "second": 43}
